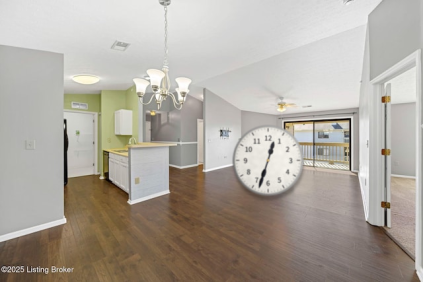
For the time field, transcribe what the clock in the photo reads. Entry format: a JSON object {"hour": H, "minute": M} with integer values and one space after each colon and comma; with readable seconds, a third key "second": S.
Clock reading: {"hour": 12, "minute": 33}
